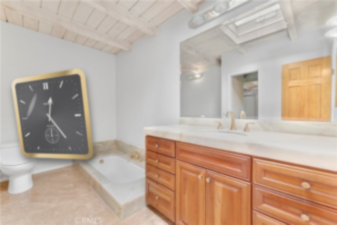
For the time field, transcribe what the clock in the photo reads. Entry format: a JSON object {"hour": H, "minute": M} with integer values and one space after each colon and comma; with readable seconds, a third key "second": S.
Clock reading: {"hour": 12, "minute": 24}
